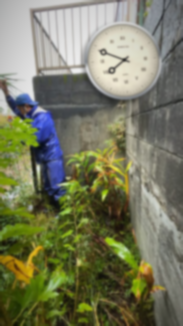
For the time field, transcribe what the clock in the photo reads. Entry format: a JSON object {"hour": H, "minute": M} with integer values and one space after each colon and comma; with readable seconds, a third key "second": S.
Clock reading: {"hour": 7, "minute": 49}
